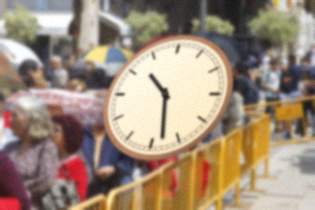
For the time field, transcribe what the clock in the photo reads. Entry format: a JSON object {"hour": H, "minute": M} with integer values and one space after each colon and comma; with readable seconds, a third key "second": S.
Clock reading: {"hour": 10, "minute": 28}
